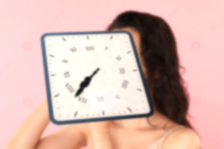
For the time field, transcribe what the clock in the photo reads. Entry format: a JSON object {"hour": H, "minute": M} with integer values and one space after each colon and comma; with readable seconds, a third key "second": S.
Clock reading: {"hour": 7, "minute": 37}
